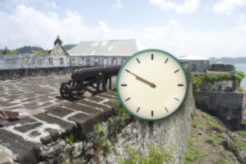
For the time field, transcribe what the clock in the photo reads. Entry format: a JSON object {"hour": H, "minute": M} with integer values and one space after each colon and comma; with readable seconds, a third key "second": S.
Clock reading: {"hour": 9, "minute": 50}
